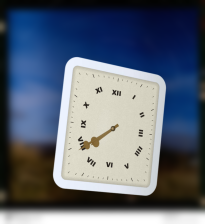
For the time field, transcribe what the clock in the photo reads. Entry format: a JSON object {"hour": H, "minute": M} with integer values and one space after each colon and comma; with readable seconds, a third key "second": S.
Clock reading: {"hour": 7, "minute": 39}
